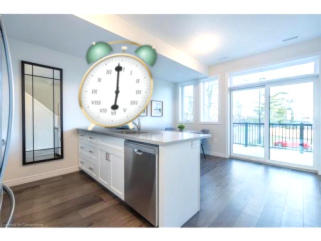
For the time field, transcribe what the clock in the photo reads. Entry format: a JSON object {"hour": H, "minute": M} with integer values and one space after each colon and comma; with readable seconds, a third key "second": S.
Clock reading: {"hour": 5, "minute": 59}
